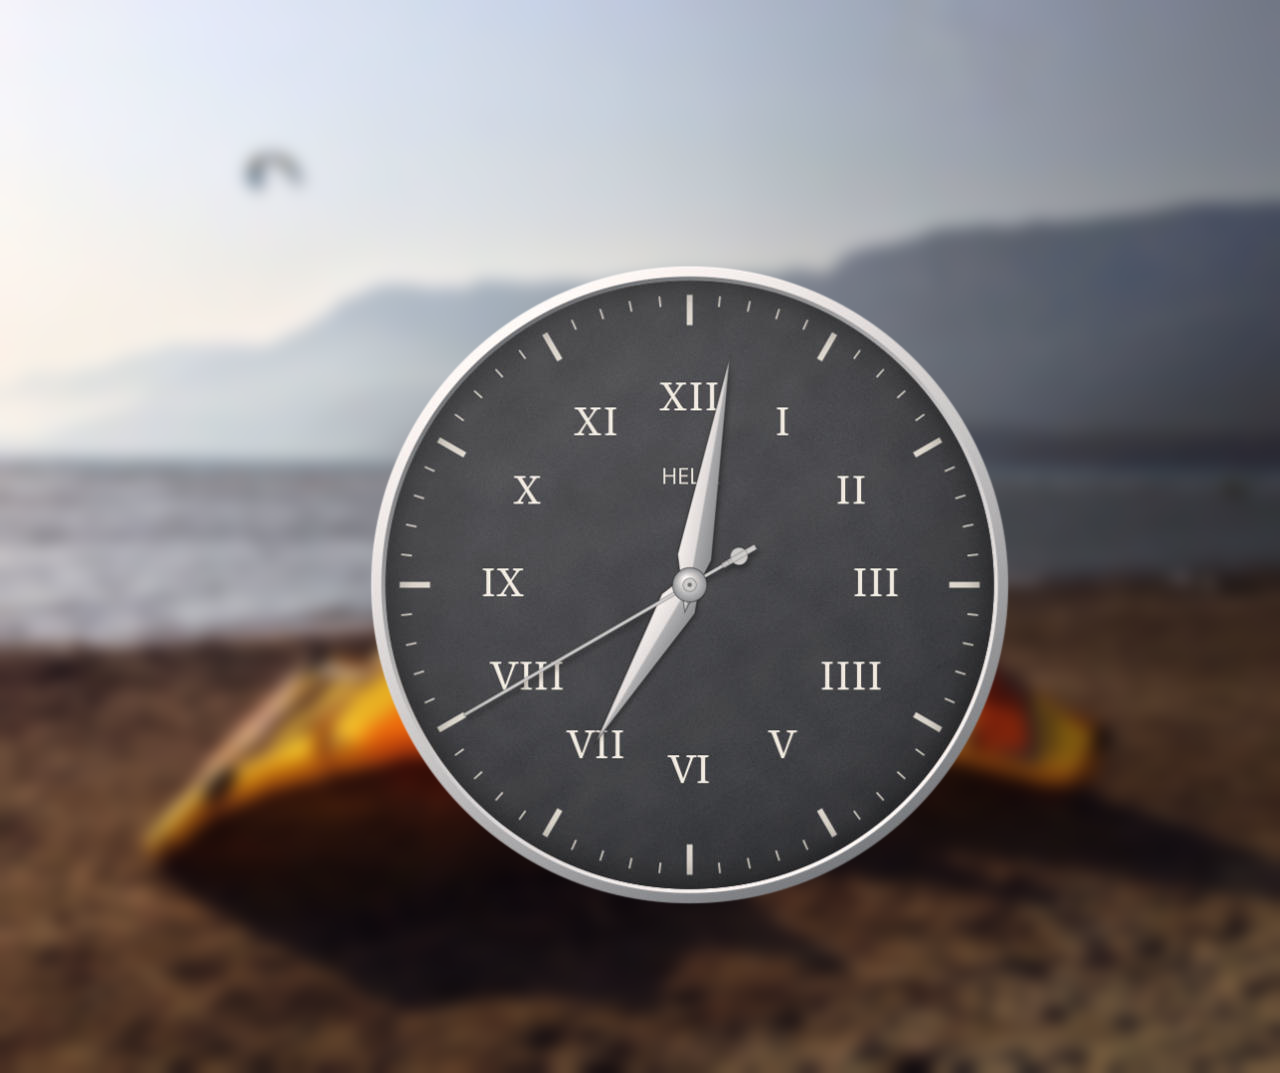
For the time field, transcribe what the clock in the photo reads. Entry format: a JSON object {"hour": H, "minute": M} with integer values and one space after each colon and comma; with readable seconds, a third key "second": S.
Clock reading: {"hour": 7, "minute": 1, "second": 40}
